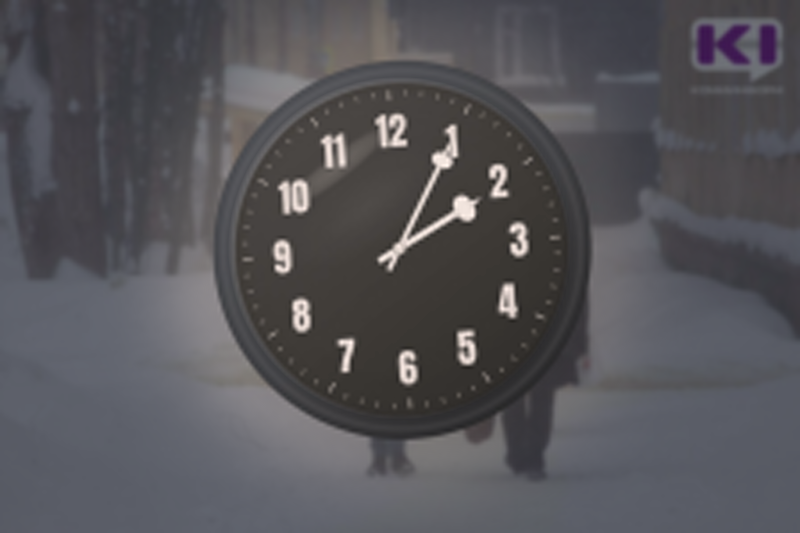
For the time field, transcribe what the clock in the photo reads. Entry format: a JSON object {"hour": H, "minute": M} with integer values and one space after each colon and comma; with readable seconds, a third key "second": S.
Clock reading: {"hour": 2, "minute": 5}
